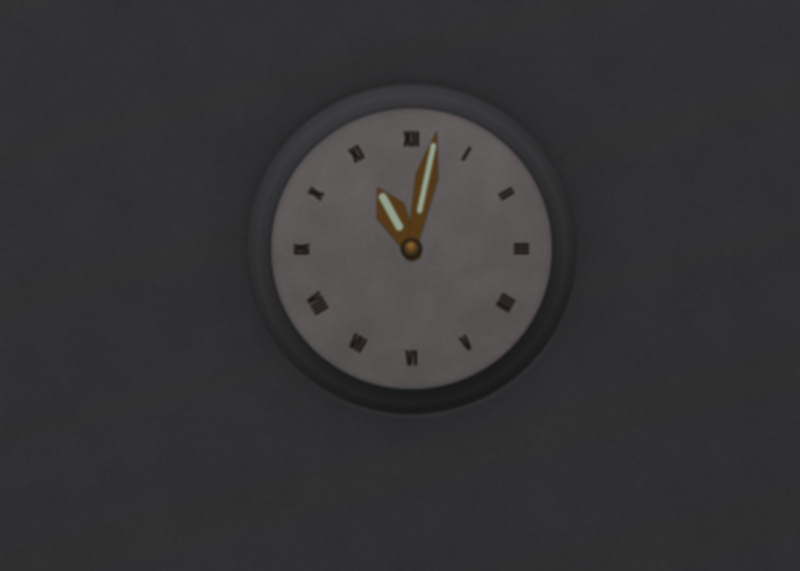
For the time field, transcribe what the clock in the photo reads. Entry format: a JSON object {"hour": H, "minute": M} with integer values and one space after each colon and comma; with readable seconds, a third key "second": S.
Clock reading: {"hour": 11, "minute": 2}
